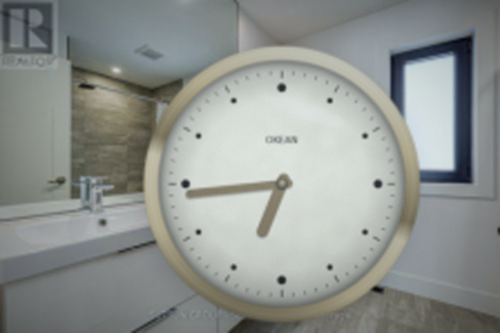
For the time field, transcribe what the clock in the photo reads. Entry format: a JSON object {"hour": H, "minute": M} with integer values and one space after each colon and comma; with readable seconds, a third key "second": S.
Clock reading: {"hour": 6, "minute": 44}
